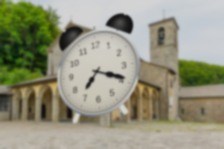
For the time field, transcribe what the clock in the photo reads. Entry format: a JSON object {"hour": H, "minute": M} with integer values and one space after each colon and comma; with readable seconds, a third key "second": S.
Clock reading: {"hour": 7, "minute": 19}
